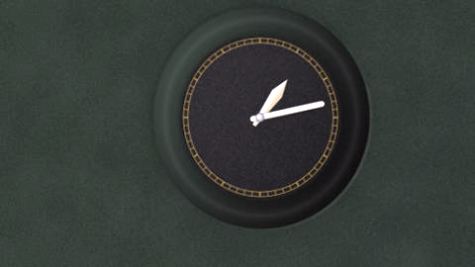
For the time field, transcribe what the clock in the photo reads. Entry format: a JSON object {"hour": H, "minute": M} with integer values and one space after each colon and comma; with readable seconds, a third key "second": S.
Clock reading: {"hour": 1, "minute": 13}
